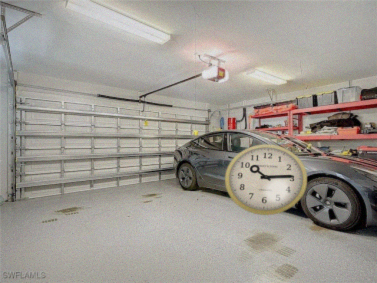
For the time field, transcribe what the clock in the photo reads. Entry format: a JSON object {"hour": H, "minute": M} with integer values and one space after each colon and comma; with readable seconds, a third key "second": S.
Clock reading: {"hour": 10, "minute": 14}
